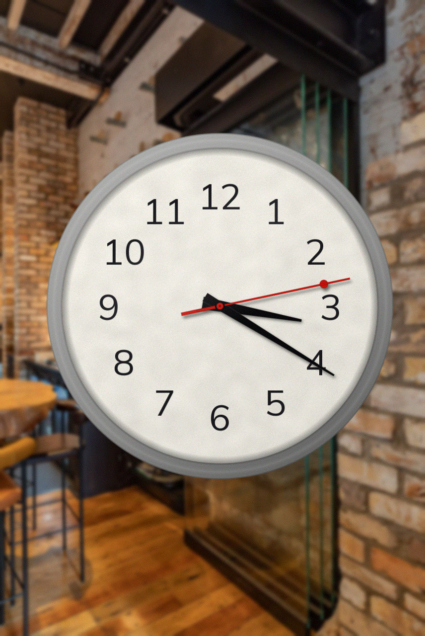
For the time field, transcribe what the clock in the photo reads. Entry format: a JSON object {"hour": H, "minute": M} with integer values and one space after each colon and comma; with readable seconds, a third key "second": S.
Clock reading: {"hour": 3, "minute": 20, "second": 13}
